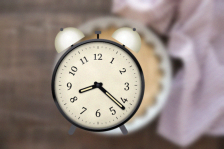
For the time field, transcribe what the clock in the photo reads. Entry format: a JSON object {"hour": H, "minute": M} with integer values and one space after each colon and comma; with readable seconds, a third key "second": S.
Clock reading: {"hour": 8, "minute": 22}
